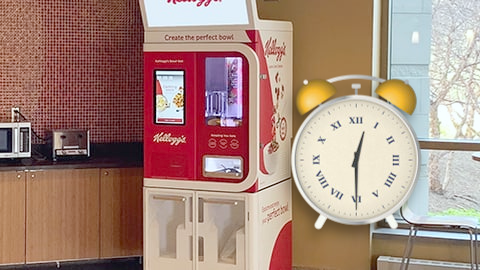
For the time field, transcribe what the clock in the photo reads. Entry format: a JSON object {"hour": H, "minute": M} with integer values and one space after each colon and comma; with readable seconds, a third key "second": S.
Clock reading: {"hour": 12, "minute": 30}
